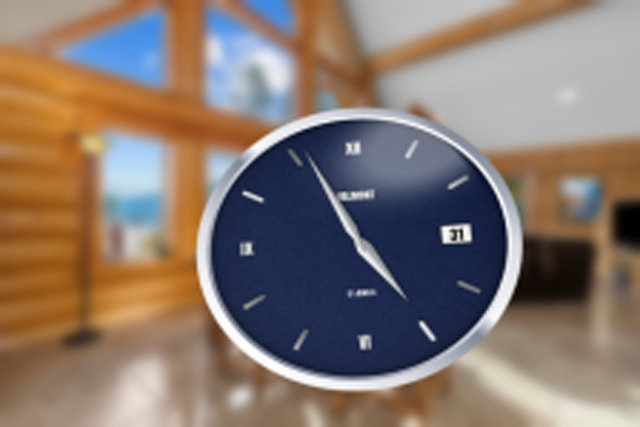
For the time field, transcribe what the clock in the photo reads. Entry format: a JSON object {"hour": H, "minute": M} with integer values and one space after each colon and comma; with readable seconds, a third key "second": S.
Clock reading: {"hour": 4, "minute": 56}
